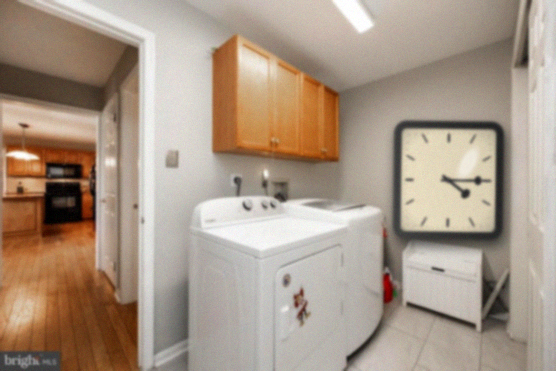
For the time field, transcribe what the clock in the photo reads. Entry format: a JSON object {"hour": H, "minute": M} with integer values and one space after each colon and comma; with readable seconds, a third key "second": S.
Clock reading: {"hour": 4, "minute": 15}
